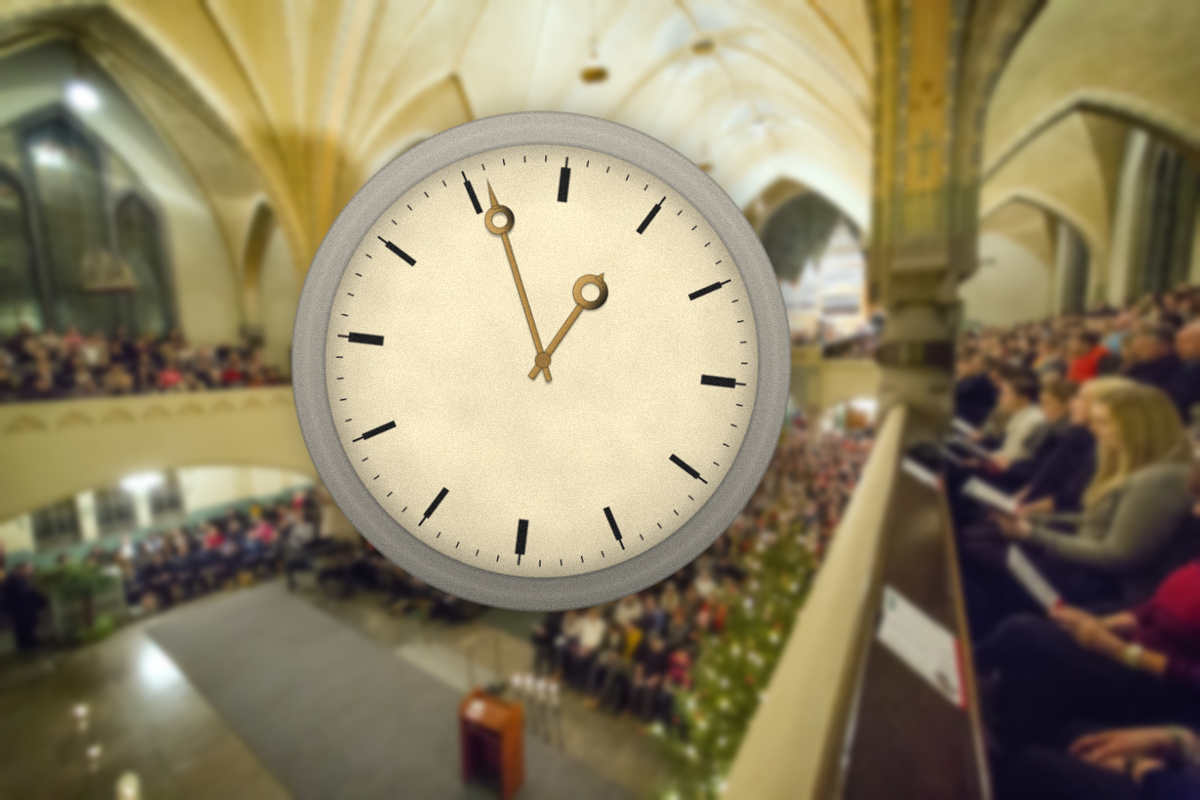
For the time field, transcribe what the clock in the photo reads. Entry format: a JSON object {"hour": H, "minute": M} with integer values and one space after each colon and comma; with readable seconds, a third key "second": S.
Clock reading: {"hour": 12, "minute": 56}
